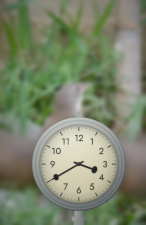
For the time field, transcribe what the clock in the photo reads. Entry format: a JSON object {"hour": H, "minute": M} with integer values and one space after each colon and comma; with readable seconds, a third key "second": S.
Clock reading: {"hour": 3, "minute": 40}
